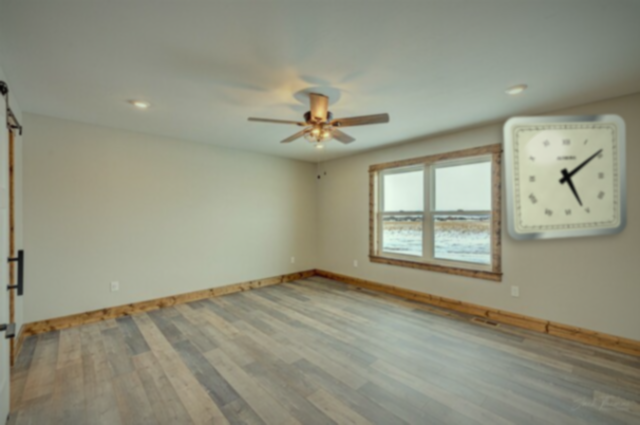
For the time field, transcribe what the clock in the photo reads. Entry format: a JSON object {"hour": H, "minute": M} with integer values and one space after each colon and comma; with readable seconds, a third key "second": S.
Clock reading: {"hour": 5, "minute": 9}
